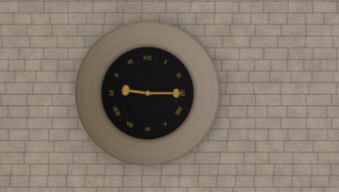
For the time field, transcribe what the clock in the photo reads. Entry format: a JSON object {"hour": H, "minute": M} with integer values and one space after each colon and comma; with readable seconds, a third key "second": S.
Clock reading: {"hour": 9, "minute": 15}
